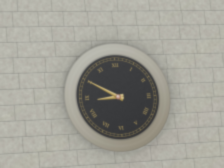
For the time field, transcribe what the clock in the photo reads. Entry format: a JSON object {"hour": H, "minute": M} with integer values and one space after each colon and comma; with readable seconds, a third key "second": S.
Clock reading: {"hour": 8, "minute": 50}
